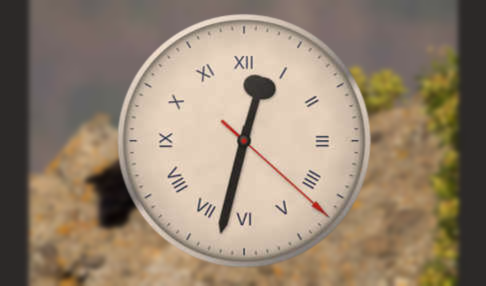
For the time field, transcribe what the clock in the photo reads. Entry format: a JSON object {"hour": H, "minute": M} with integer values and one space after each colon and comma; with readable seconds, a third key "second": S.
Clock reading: {"hour": 12, "minute": 32, "second": 22}
